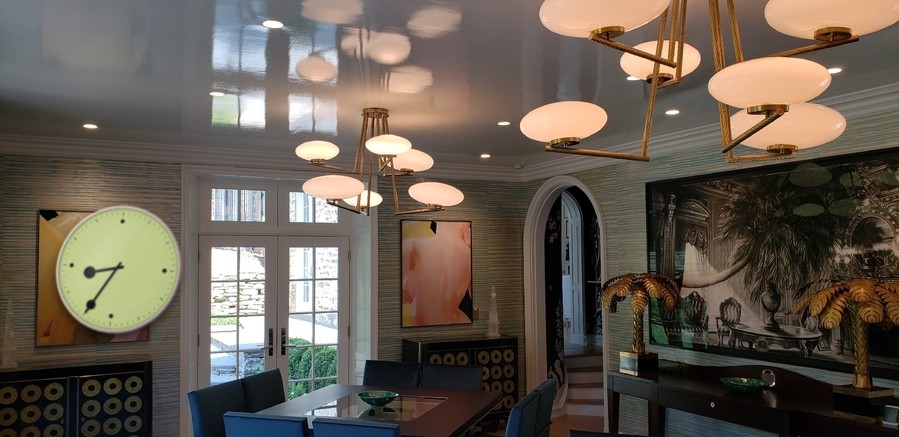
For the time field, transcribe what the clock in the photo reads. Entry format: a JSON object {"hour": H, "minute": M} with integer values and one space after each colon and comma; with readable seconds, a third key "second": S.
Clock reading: {"hour": 8, "minute": 35}
